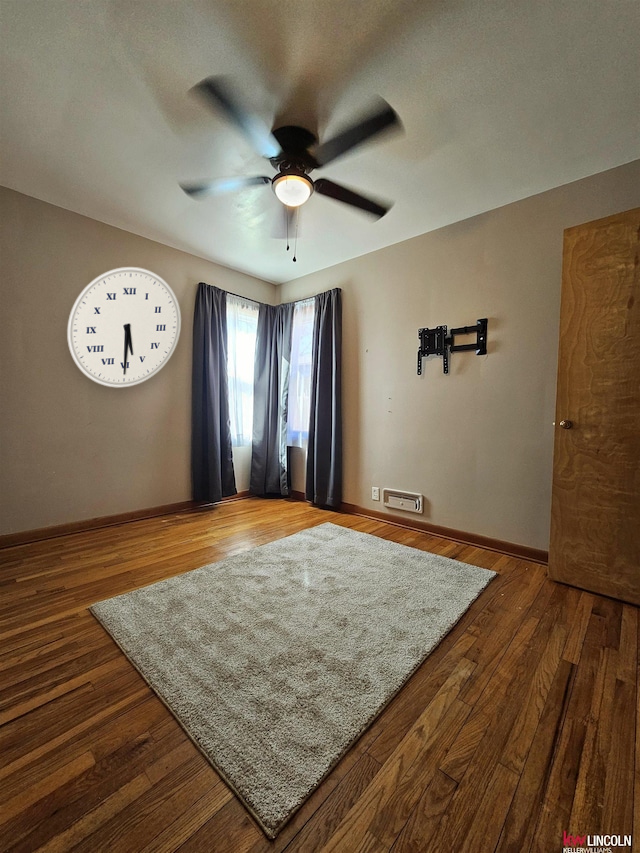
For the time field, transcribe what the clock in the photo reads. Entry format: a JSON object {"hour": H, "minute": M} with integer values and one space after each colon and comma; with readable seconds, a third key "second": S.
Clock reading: {"hour": 5, "minute": 30}
